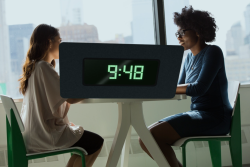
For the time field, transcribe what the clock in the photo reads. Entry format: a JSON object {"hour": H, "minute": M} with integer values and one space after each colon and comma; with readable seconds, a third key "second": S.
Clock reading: {"hour": 9, "minute": 48}
